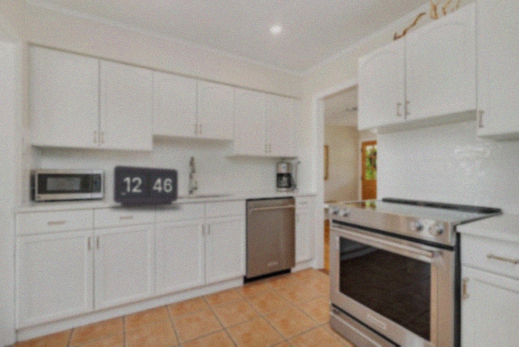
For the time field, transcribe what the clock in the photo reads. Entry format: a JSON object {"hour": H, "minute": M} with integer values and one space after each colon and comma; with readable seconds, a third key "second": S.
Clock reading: {"hour": 12, "minute": 46}
